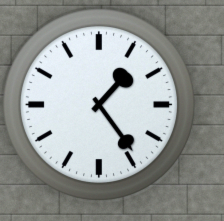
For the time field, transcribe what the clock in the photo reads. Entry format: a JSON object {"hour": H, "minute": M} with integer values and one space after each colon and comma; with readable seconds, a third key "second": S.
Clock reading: {"hour": 1, "minute": 24}
